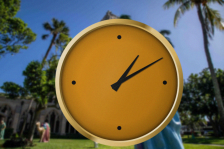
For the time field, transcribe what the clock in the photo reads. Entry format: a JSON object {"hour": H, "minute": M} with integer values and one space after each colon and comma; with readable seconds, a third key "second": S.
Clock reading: {"hour": 1, "minute": 10}
